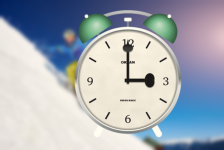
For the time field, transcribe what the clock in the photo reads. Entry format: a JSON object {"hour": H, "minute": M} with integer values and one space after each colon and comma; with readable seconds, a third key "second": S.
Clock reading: {"hour": 3, "minute": 0}
